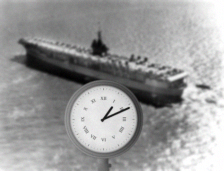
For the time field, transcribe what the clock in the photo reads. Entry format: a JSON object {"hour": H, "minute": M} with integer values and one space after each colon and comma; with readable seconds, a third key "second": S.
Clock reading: {"hour": 1, "minute": 11}
